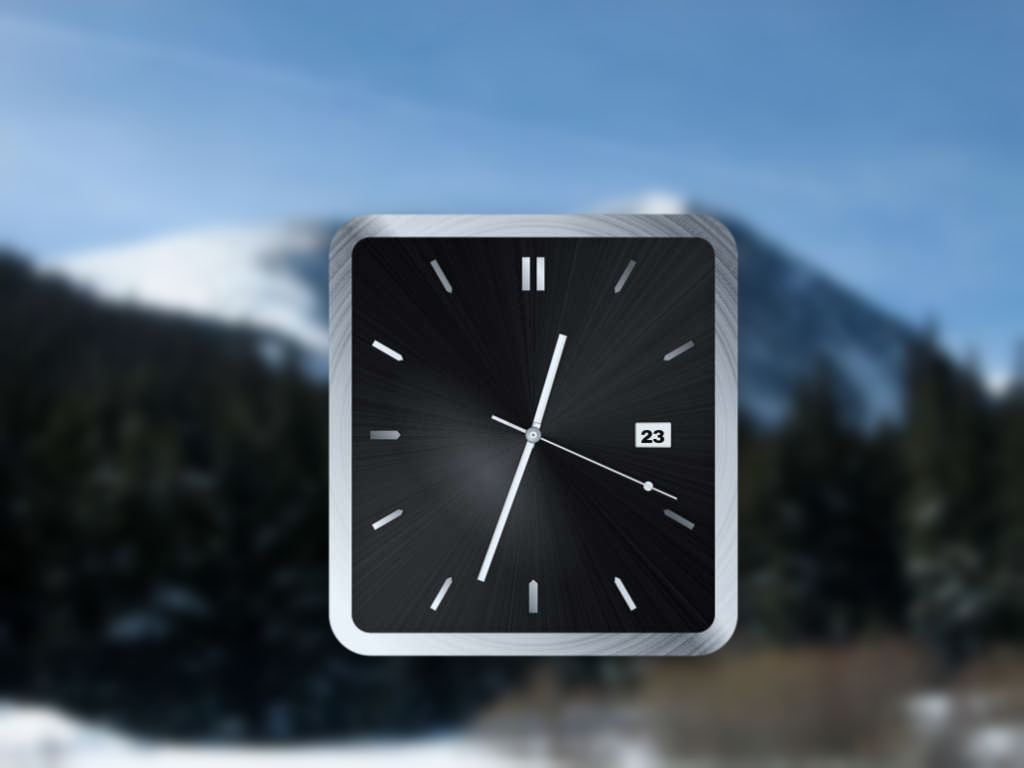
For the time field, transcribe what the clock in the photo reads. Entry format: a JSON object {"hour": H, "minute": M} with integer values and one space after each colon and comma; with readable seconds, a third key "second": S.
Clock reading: {"hour": 12, "minute": 33, "second": 19}
